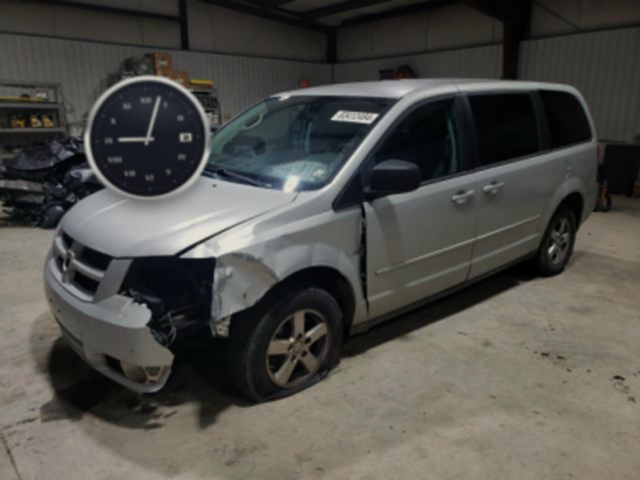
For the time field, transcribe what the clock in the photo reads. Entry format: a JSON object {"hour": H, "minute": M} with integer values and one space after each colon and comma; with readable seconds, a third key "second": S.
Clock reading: {"hour": 9, "minute": 3}
